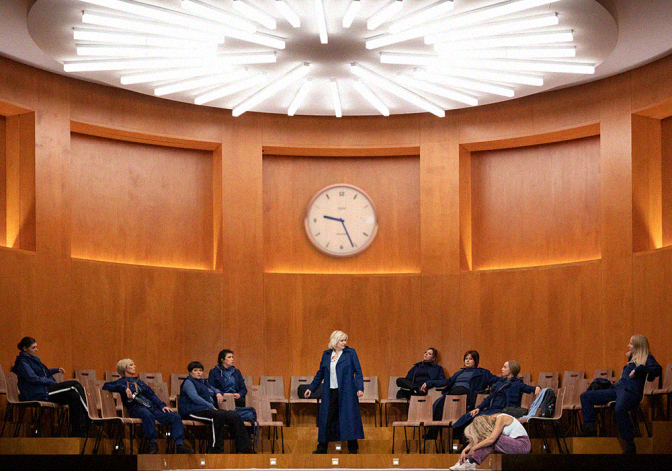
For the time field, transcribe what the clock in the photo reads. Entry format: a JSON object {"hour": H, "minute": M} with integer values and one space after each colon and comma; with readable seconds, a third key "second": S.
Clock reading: {"hour": 9, "minute": 26}
